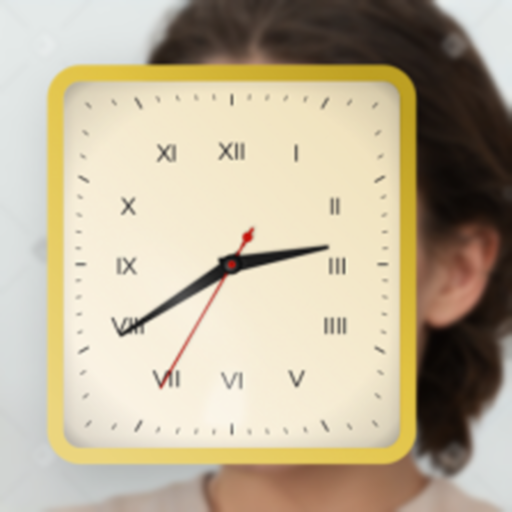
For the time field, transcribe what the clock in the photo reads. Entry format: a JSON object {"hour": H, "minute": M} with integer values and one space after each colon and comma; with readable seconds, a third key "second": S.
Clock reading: {"hour": 2, "minute": 39, "second": 35}
